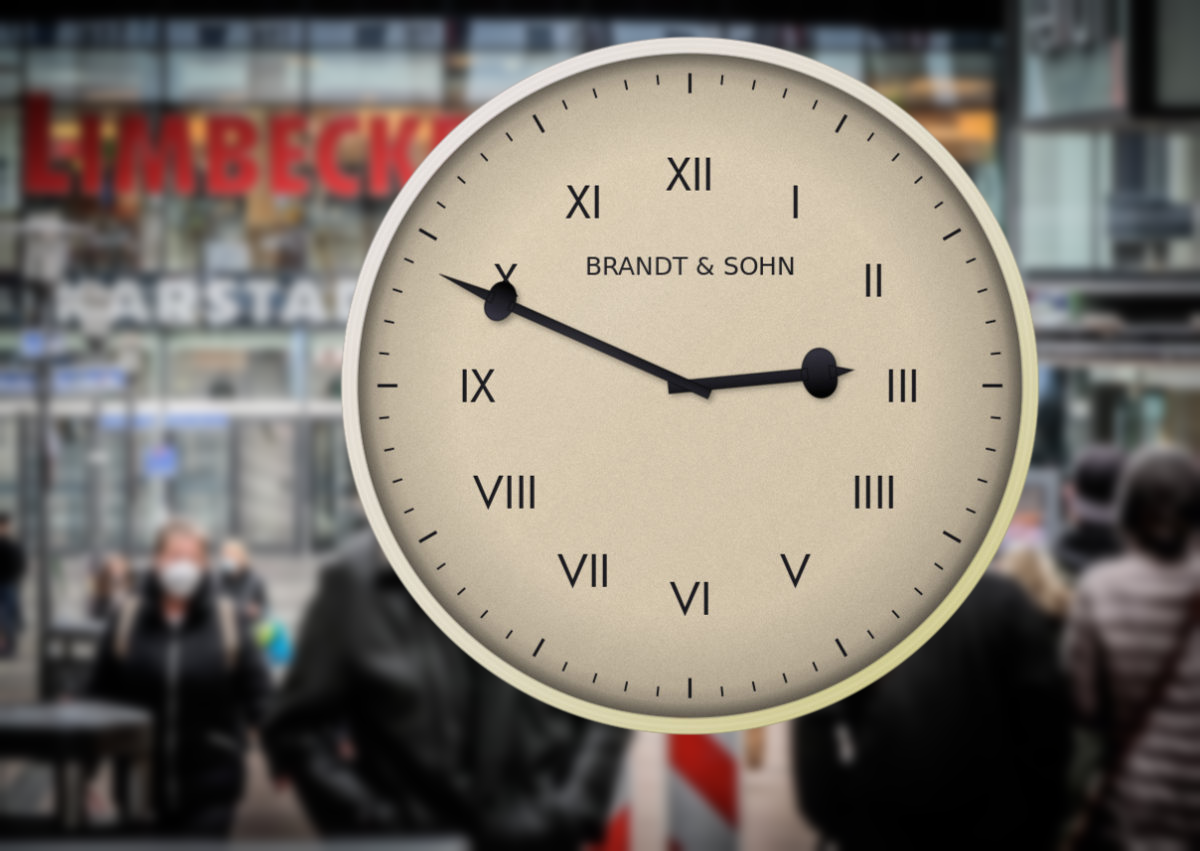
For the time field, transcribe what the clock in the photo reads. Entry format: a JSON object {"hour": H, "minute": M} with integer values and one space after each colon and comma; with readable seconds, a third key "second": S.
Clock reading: {"hour": 2, "minute": 49}
